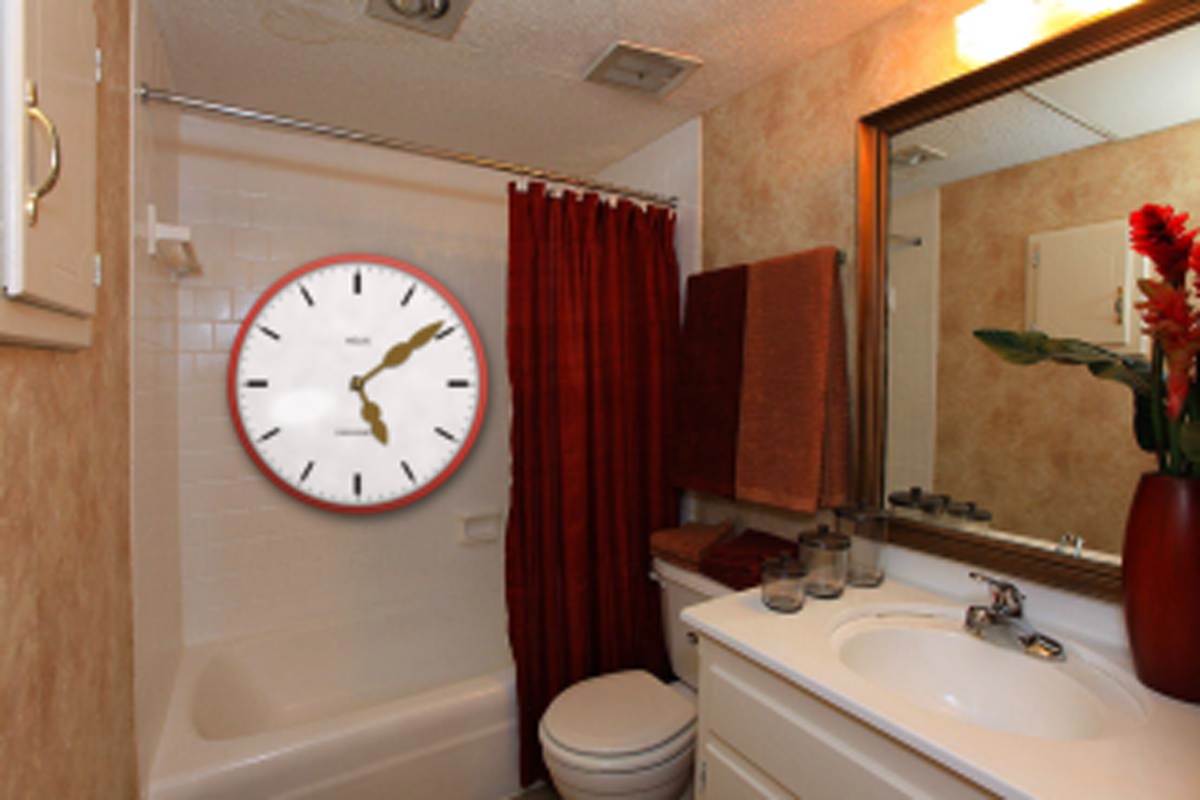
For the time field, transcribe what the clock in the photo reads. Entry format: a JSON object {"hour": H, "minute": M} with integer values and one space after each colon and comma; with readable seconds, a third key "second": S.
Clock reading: {"hour": 5, "minute": 9}
